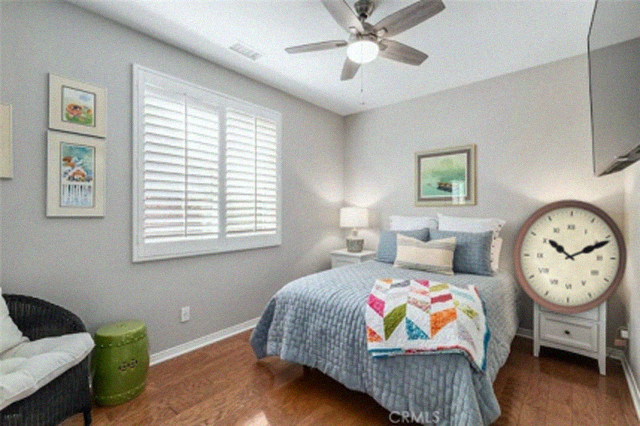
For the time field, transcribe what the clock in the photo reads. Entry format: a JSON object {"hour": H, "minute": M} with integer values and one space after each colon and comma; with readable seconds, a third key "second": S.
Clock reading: {"hour": 10, "minute": 11}
